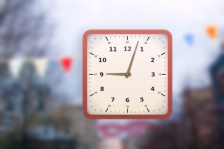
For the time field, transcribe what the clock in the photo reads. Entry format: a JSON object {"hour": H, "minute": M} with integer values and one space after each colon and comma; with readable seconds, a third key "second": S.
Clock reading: {"hour": 9, "minute": 3}
